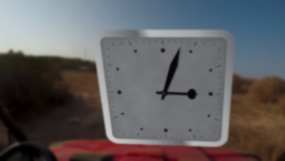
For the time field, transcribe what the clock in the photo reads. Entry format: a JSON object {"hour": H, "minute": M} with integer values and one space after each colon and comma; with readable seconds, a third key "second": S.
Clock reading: {"hour": 3, "minute": 3}
